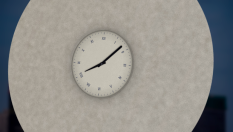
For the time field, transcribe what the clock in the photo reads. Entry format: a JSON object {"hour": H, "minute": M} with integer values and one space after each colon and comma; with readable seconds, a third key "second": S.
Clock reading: {"hour": 8, "minute": 8}
